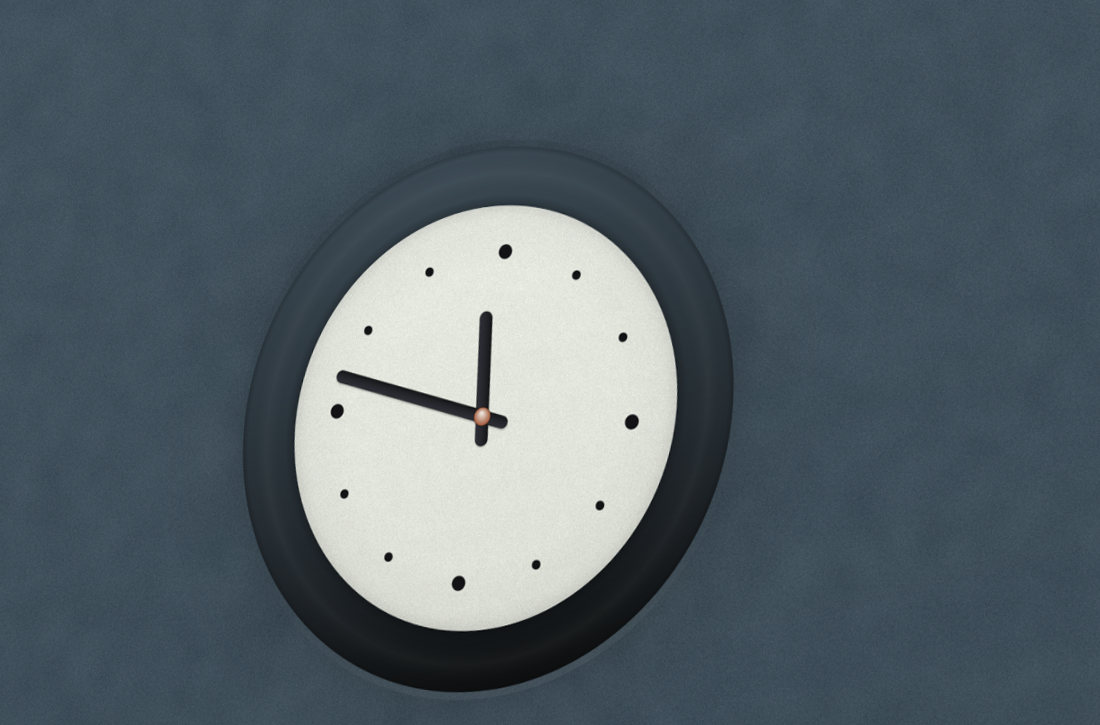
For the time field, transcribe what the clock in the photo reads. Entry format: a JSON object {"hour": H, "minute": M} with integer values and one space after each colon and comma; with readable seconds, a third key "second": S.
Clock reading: {"hour": 11, "minute": 47}
